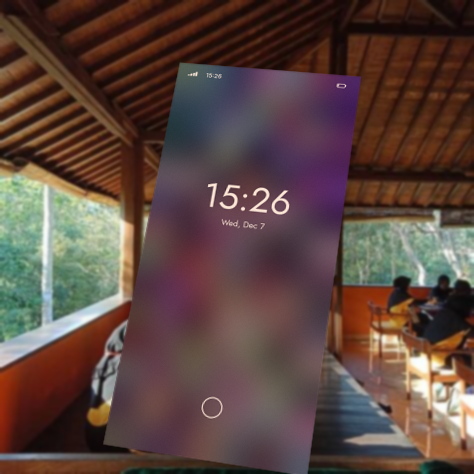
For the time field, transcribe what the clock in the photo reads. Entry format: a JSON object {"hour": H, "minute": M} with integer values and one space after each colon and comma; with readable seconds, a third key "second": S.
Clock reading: {"hour": 15, "minute": 26}
